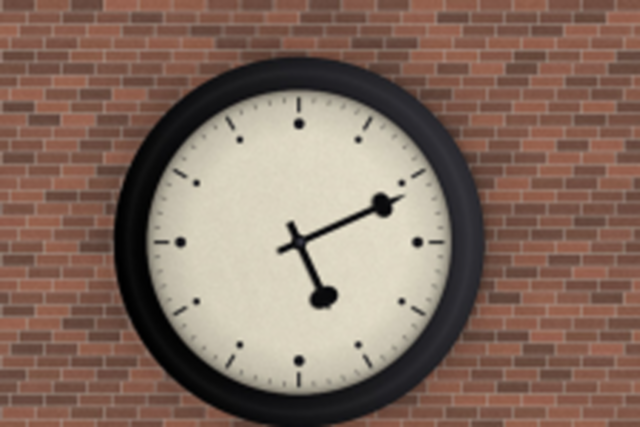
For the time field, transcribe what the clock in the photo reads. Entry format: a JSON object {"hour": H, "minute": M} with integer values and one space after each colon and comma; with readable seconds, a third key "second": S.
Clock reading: {"hour": 5, "minute": 11}
